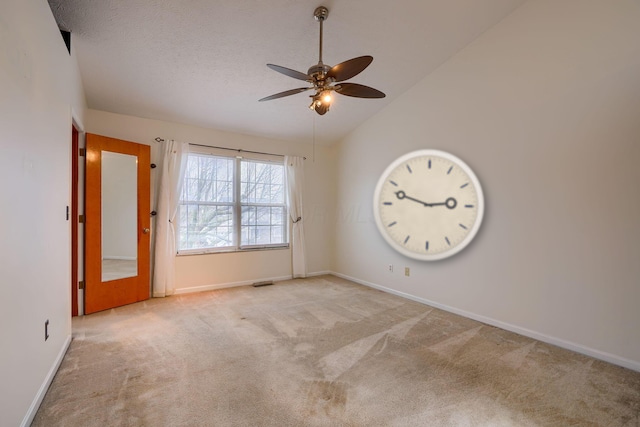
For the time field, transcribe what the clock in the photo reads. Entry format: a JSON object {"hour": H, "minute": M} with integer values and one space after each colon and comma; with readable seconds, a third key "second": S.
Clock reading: {"hour": 2, "minute": 48}
